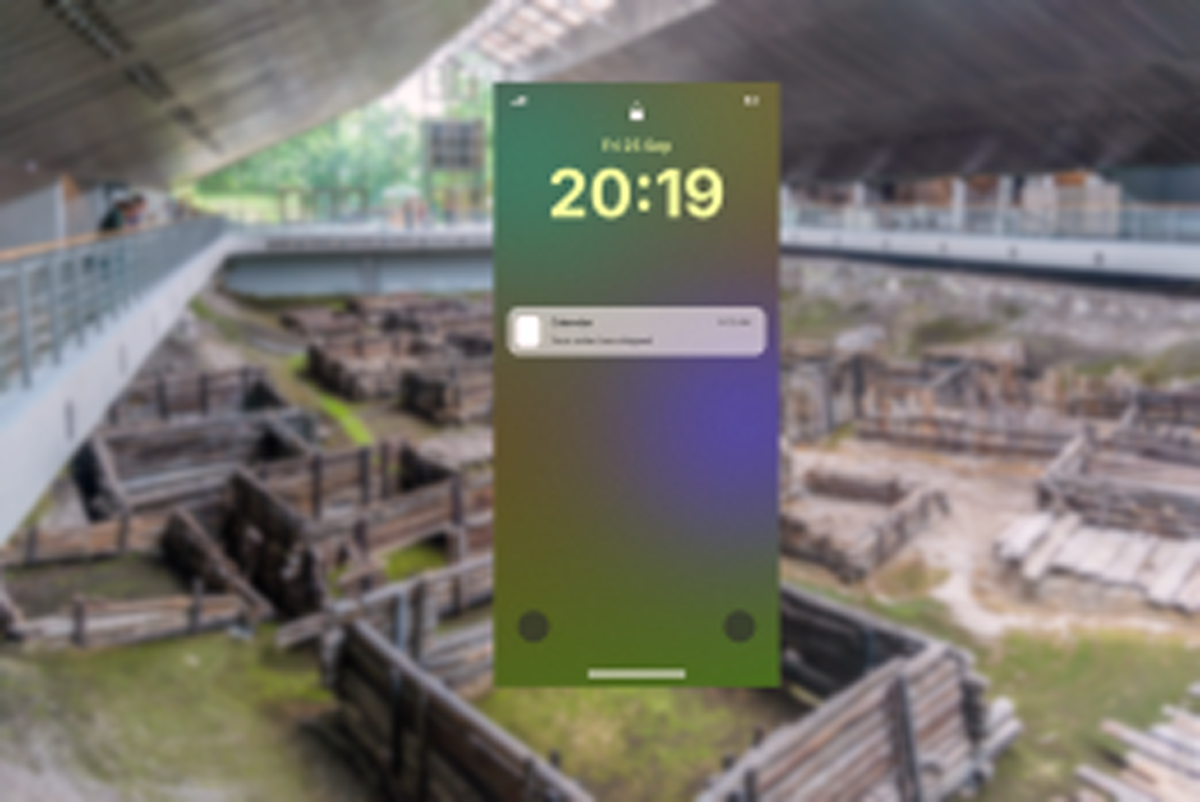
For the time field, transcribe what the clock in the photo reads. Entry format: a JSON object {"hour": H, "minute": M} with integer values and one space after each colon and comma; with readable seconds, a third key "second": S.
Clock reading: {"hour": 20, "minute": 19}
